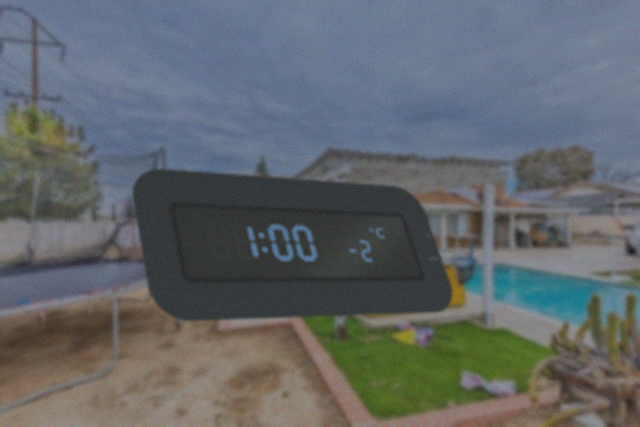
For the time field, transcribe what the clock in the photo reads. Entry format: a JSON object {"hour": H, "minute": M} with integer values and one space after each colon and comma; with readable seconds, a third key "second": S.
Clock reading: {"hour": 1, "minute": 0}
